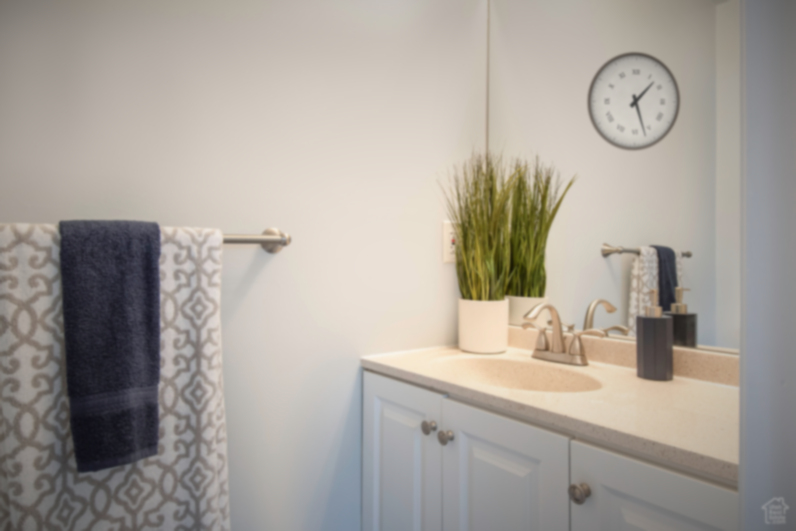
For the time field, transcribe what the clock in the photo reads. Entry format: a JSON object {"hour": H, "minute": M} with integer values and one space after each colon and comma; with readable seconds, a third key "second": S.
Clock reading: {"hour": 1, "minute": 27}
